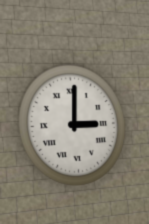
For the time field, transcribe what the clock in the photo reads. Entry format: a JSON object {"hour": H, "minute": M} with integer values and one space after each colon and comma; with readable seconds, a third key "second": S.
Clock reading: {"hour": 3, "minute": 1}
